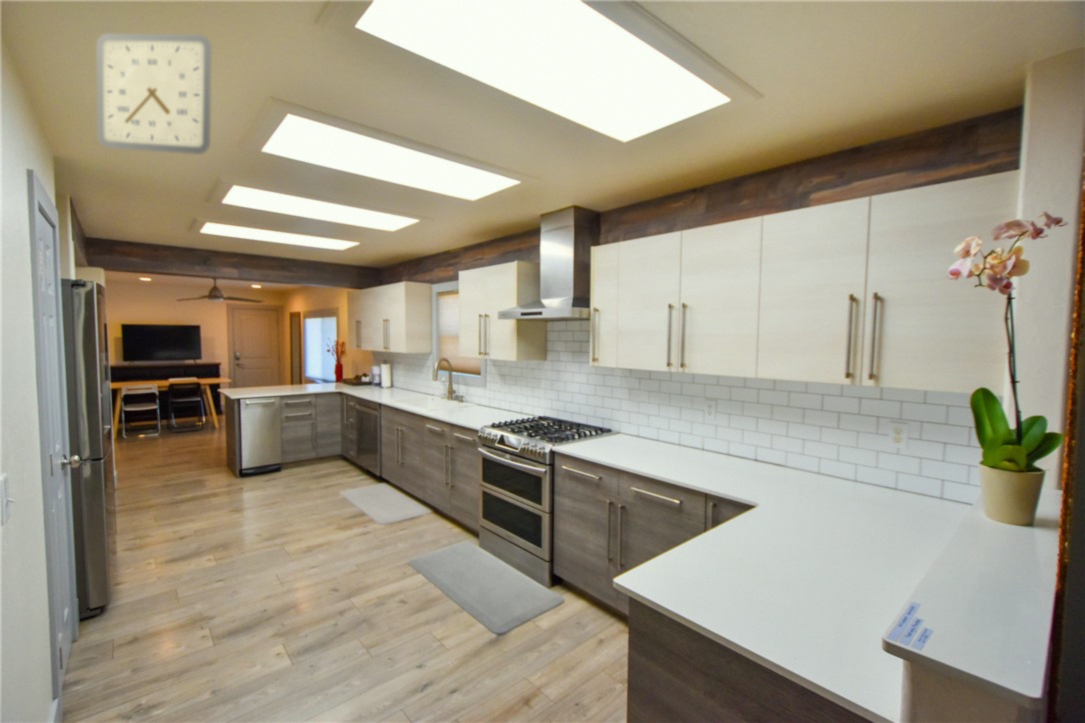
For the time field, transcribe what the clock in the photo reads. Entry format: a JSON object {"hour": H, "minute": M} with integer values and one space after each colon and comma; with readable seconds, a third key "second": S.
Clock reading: {"hour": 4, "minute": 37}
